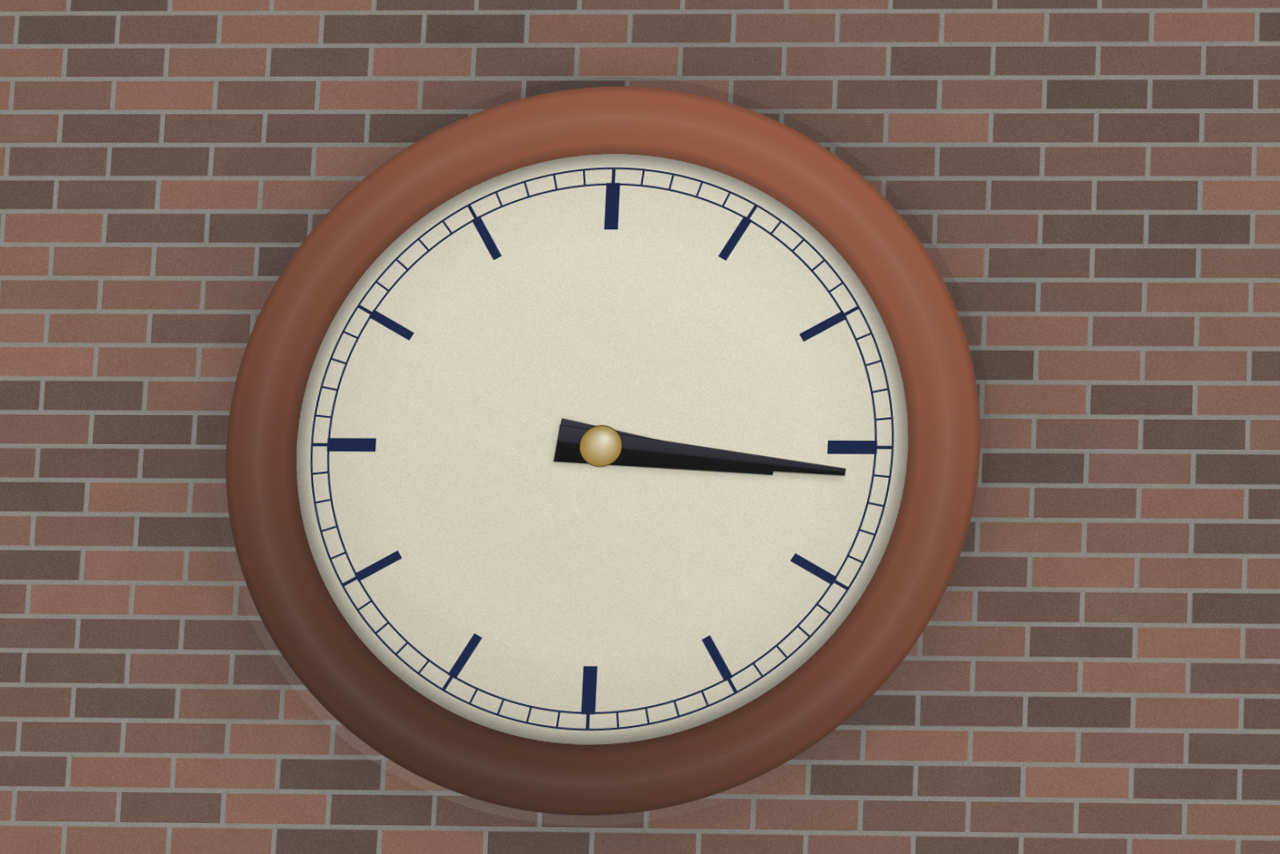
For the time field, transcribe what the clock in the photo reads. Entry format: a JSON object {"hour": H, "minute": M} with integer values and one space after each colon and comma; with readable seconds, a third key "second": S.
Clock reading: {"hour": 3, "minute": 16}
